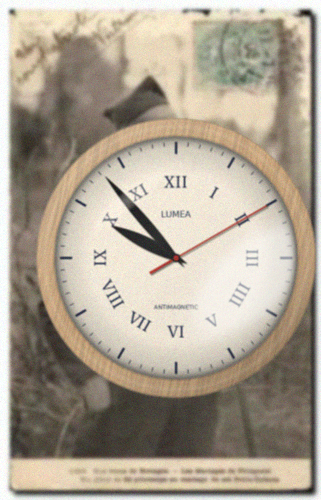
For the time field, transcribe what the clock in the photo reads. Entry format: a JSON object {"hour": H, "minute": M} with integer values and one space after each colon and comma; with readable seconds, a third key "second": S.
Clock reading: {"hour": 9, "minute": 53, "second": 10}
